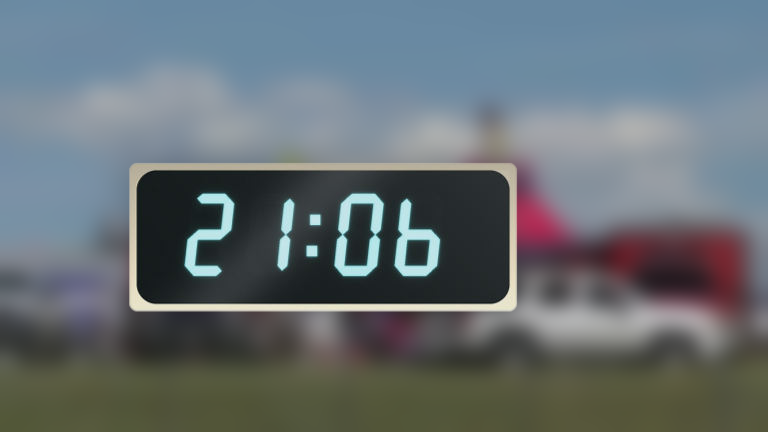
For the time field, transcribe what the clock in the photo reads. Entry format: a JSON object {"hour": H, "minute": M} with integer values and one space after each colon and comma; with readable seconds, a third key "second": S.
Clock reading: {"hour": 21, "minute": 6}
